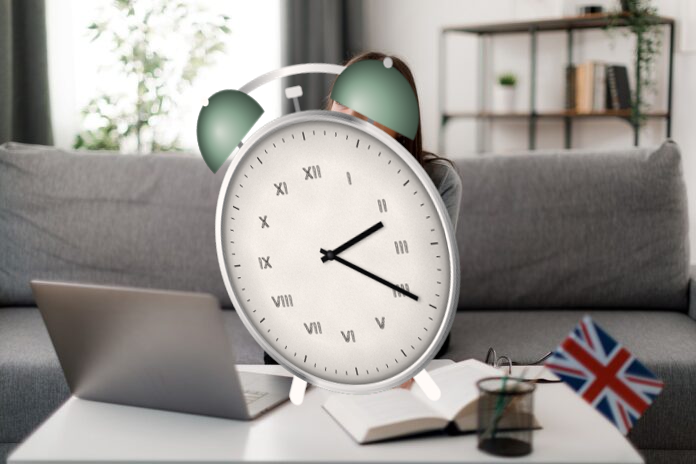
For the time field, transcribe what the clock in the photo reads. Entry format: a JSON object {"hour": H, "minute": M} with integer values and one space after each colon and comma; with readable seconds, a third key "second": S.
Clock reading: {"hour": 2, "minute": 20}
